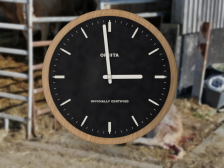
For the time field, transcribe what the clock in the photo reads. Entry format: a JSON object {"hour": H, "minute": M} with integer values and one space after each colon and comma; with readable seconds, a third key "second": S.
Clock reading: {"hour": 2, "minute": 59}
